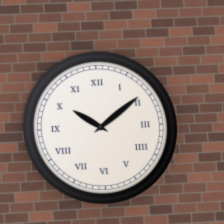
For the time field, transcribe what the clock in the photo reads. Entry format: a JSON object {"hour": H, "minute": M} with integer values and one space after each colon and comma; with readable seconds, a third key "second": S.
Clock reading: {"hour": 10, "minute": 9}
